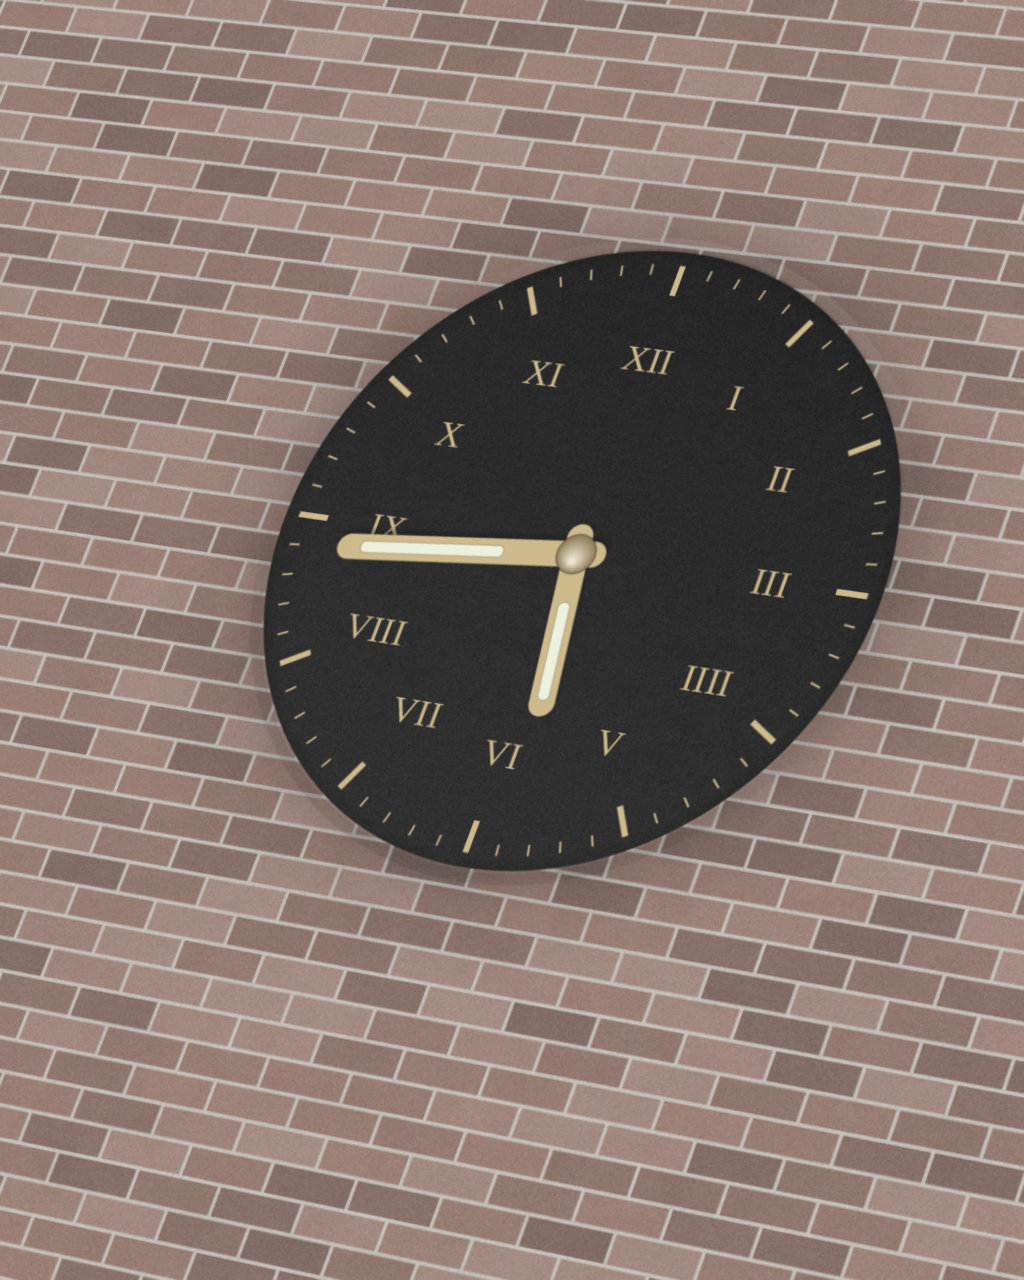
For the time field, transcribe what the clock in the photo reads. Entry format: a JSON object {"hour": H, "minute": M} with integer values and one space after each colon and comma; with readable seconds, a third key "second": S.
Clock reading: {"hour": 5, "minute": 44}
